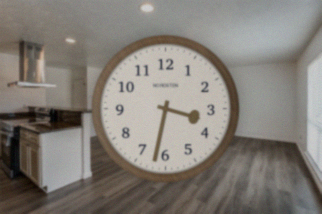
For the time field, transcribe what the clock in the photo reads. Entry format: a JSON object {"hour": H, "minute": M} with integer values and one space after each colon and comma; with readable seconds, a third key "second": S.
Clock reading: {"hour": 3, "minute": 32}
